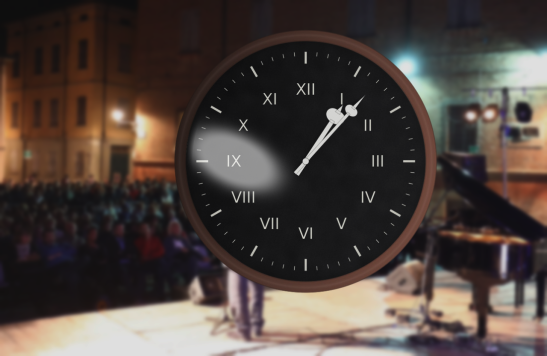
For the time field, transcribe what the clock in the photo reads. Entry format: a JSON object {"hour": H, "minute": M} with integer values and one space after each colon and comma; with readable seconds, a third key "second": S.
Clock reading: {"hour": 1, "minute": 7}
